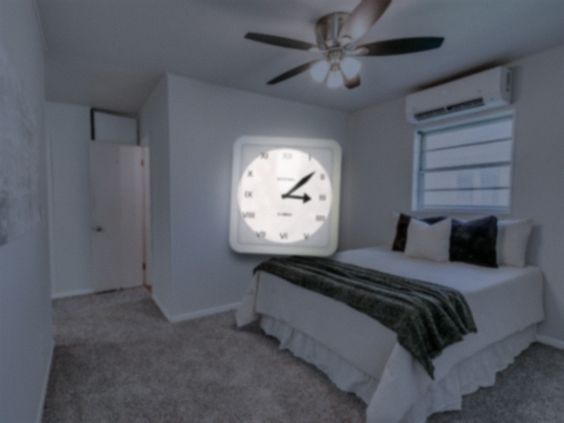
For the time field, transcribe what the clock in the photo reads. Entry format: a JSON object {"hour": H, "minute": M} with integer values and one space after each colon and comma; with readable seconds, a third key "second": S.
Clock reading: {"hour": 3, "minute": 8}
